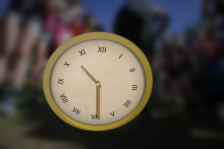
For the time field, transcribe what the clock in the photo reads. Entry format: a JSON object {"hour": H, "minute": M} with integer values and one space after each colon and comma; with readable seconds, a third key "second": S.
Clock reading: {"hour": 10, "minute": 29}
